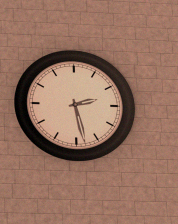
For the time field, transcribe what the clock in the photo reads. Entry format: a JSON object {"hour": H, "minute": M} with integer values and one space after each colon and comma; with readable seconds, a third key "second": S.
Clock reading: {"hour": 2, "minute": 28}
